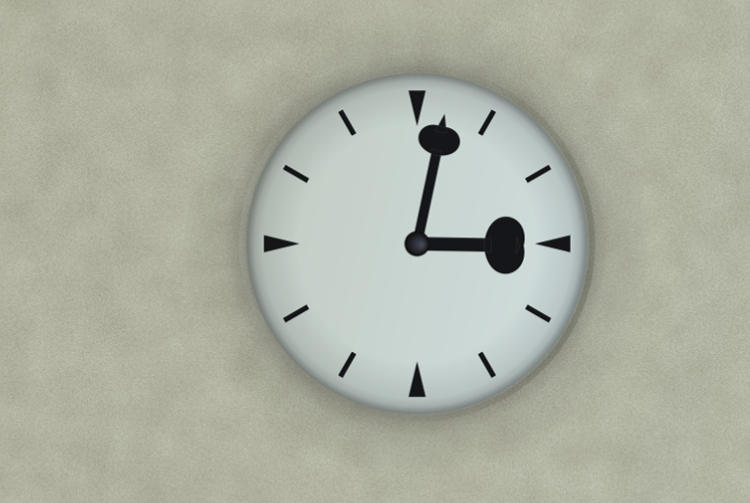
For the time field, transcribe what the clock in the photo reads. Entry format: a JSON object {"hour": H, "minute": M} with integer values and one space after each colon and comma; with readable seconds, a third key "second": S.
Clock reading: {"hour": 3, "minute": 2}
